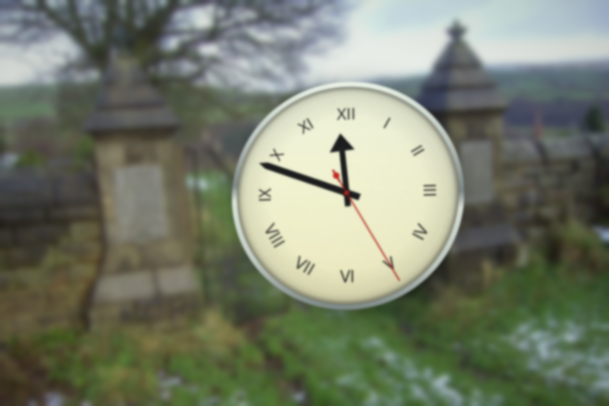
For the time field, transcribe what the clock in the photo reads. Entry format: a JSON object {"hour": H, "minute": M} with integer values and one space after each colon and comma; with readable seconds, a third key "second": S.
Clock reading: {"hour": 11, "minute": 48, "second": 25}
